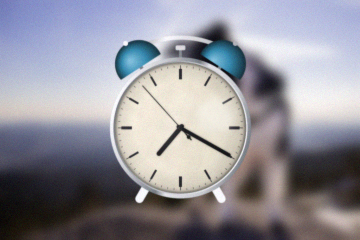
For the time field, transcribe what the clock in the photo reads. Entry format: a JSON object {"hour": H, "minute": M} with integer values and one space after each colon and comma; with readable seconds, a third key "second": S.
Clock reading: {"hour": 7, "minute": 19, "second": 53}
